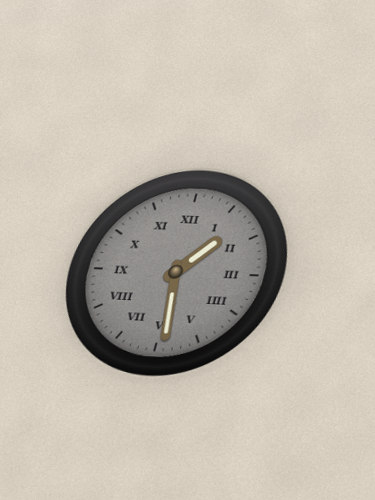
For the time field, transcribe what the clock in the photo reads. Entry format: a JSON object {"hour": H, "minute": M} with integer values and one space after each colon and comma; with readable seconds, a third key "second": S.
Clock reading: {"hour": 1, "minute": 29}
